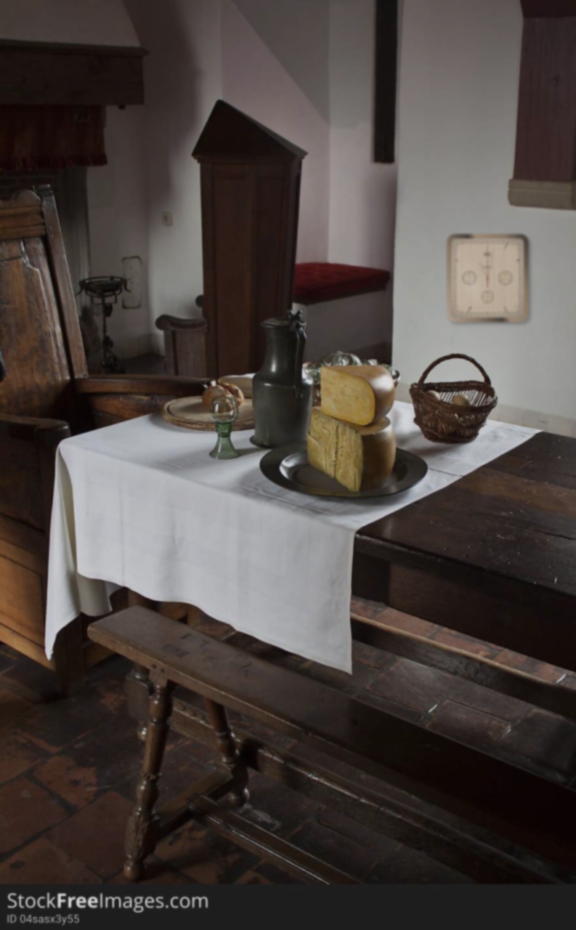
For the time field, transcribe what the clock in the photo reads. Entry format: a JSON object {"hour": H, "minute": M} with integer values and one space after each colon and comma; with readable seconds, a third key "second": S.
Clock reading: {"hour": 11, "minute": 2}
